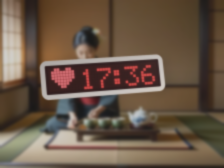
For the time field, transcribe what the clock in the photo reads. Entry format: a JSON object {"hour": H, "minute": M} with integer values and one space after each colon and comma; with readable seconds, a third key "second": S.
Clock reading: {"hour": 17, "minute": 36}
